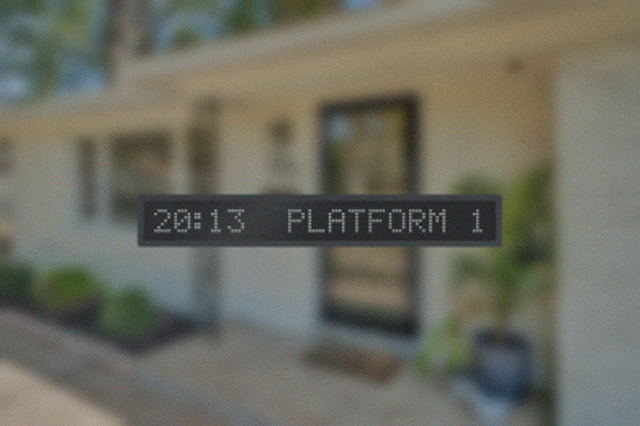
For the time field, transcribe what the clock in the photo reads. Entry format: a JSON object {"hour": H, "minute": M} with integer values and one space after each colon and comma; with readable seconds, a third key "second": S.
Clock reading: {"hour": 20, "minute": 13}
